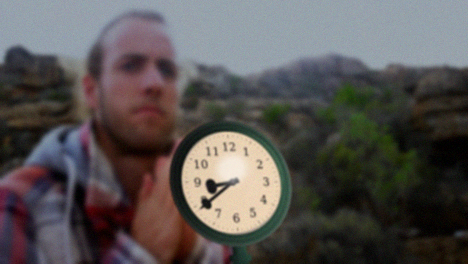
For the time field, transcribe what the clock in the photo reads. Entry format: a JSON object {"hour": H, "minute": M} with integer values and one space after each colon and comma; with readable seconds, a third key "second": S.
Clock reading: {"hour": 8, "minute": 39}
